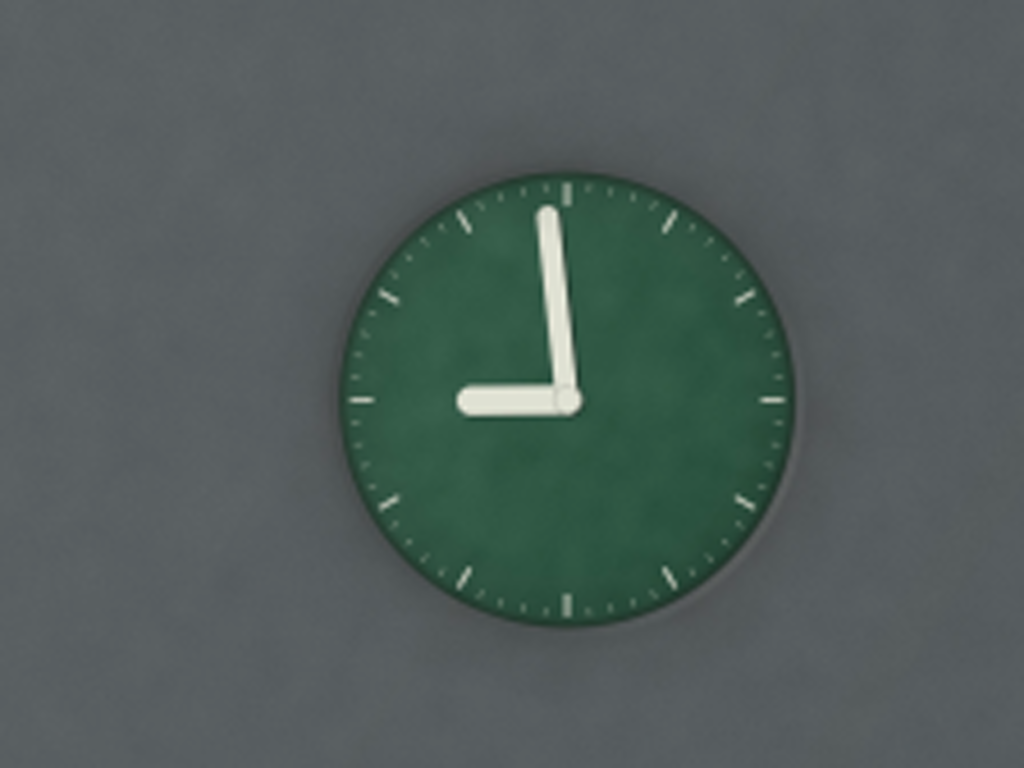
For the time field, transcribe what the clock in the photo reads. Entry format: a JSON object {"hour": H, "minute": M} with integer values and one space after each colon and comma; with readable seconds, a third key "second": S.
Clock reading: {"hour": 8, "minute": 59}
